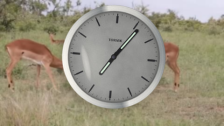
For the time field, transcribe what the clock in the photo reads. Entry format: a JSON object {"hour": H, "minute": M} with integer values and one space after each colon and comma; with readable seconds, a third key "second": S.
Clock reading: {"hour": 7, "minute": 6}
